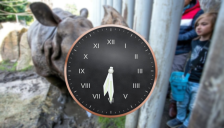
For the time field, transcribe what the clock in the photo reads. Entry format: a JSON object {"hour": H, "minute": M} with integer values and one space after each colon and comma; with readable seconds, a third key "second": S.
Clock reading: {"hour": 6, "minute": 30}
